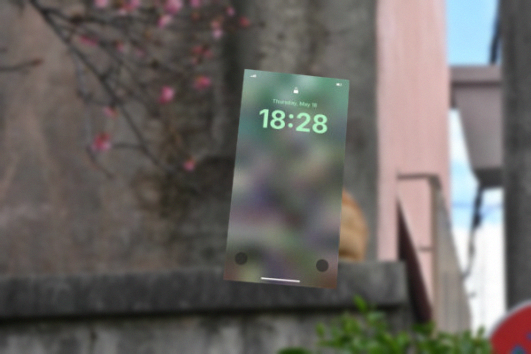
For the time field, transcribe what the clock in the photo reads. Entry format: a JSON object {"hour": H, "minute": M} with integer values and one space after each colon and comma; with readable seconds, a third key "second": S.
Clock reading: {"hour": 18, "minute": 28}
